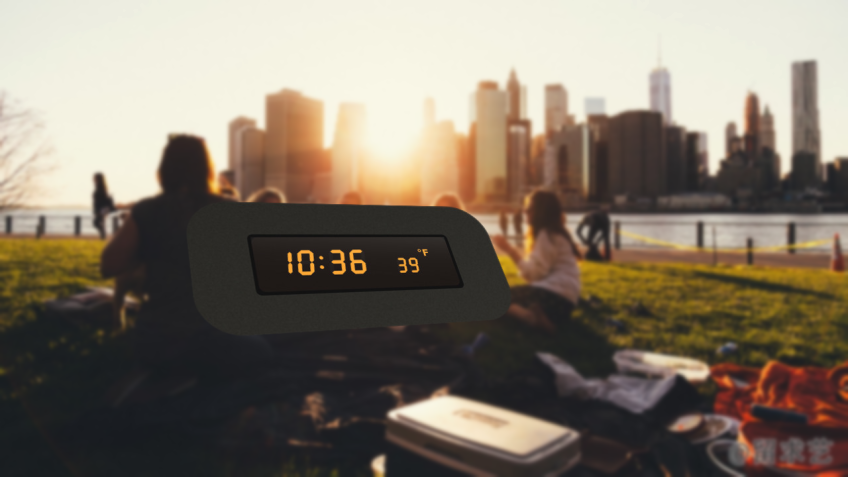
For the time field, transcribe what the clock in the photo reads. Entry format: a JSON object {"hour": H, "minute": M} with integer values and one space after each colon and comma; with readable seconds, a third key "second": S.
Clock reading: {"hour": 10, "minute": 36}
